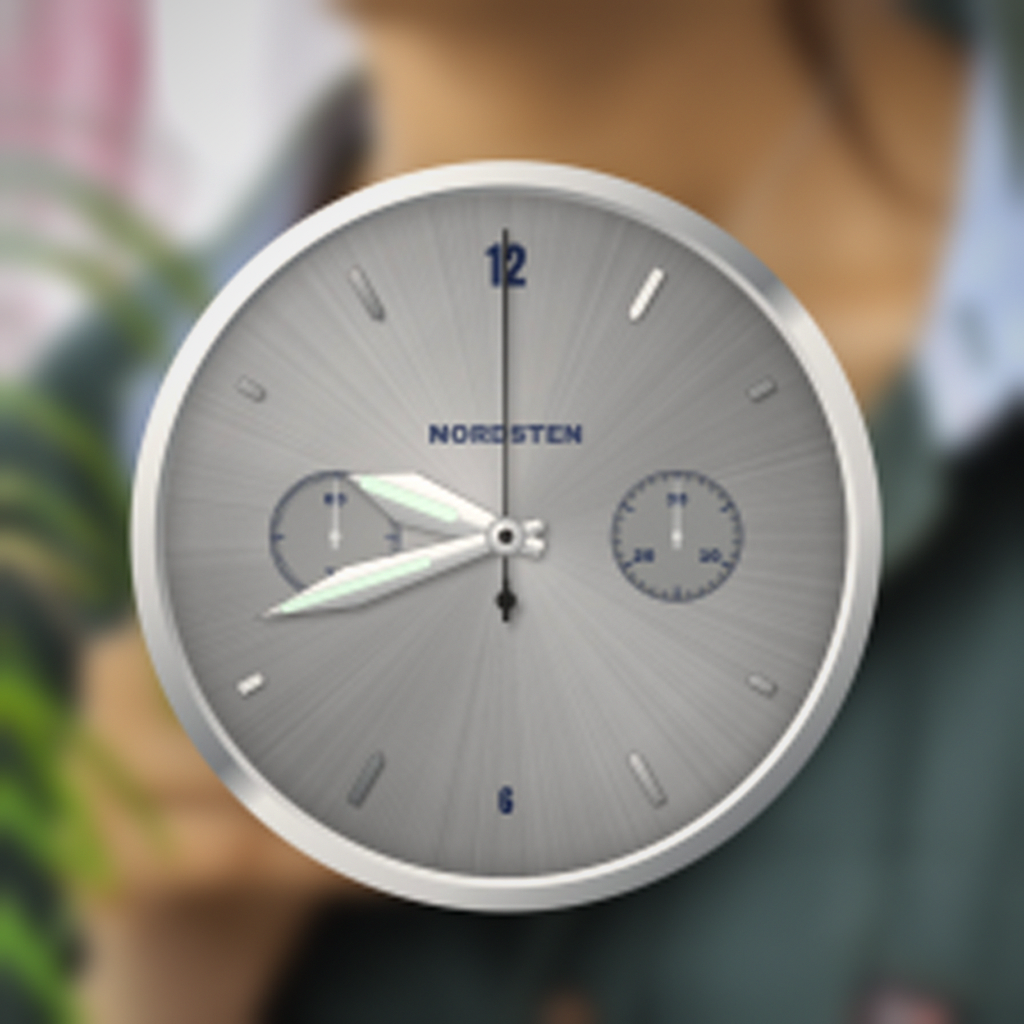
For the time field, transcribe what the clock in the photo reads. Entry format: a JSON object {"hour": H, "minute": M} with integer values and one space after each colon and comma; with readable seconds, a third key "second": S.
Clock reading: {"hour": 9, "minute": 42}
